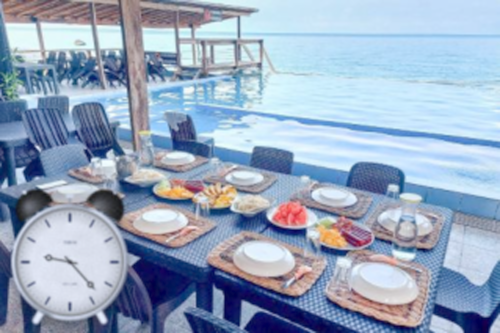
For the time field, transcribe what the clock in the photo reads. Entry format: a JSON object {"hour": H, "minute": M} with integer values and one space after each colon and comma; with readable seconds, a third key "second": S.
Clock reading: {"hour": 9, "minute": 23}
